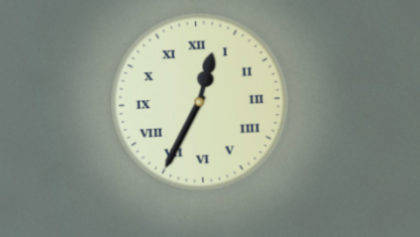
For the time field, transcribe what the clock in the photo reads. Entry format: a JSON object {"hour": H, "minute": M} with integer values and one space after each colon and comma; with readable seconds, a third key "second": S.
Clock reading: {"hour": 12, "minute": 35}
